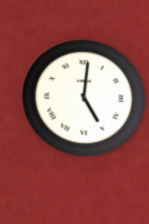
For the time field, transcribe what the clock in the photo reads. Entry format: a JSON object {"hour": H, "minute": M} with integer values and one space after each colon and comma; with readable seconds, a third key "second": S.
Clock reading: {"hour": 5, "minute": 1}
